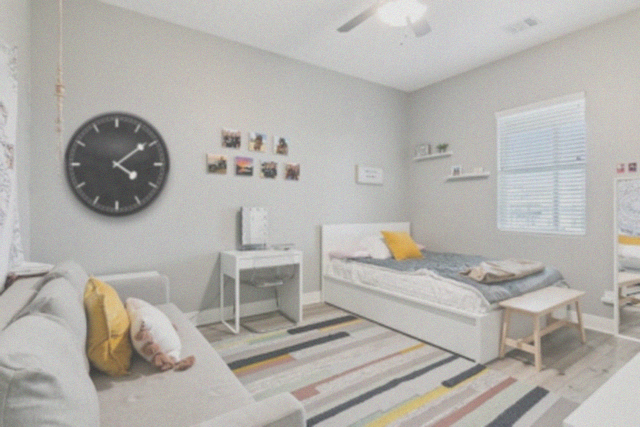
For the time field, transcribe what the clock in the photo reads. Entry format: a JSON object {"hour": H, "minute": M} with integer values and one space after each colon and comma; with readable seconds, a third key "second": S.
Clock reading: {"hour": 4, "minute": 9}
